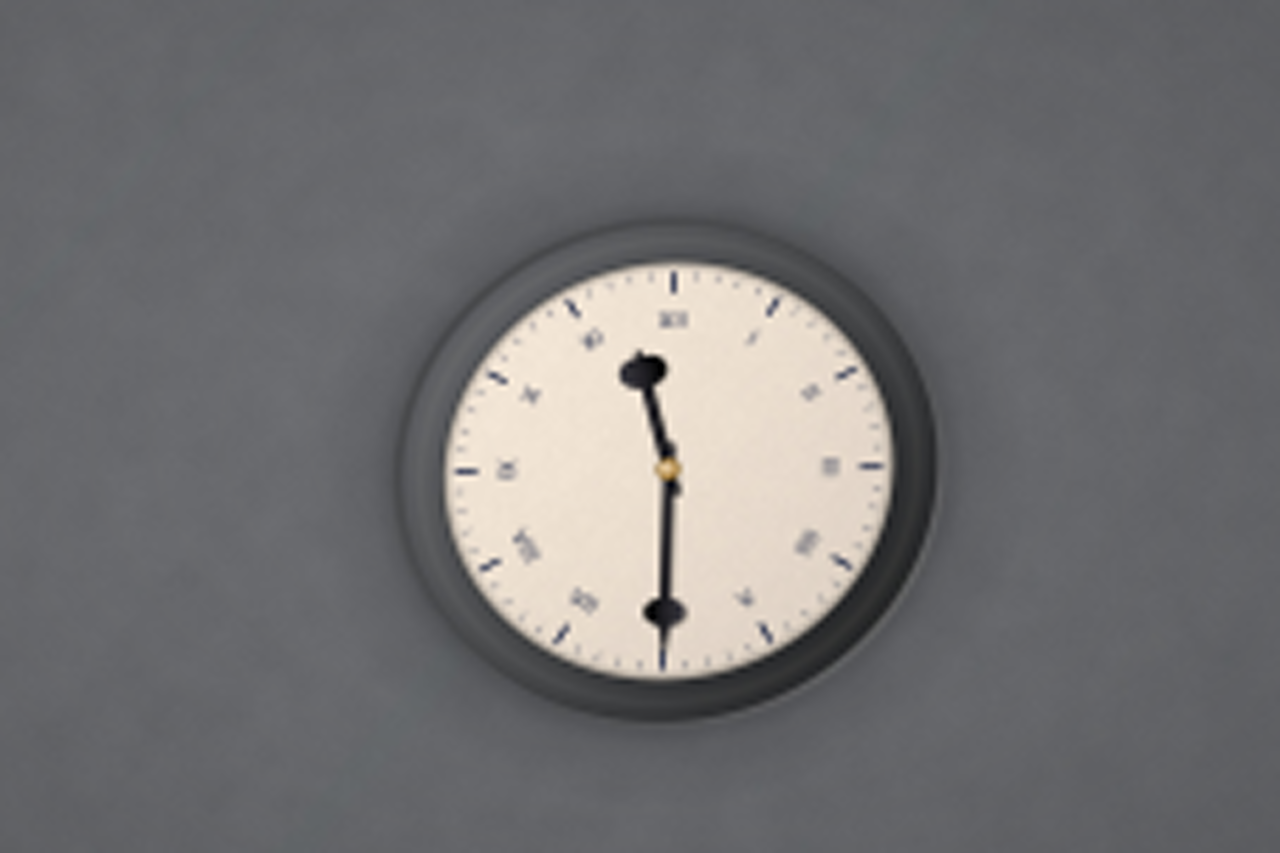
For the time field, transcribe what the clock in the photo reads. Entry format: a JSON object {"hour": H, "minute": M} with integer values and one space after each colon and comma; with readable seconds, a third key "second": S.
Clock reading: {"hour": 11, "minute": 30}
